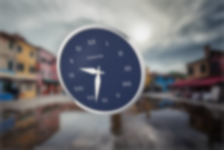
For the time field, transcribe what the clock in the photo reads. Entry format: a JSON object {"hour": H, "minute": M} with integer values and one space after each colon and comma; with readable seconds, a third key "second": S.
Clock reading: {"hour": 9, "minute": 33}
